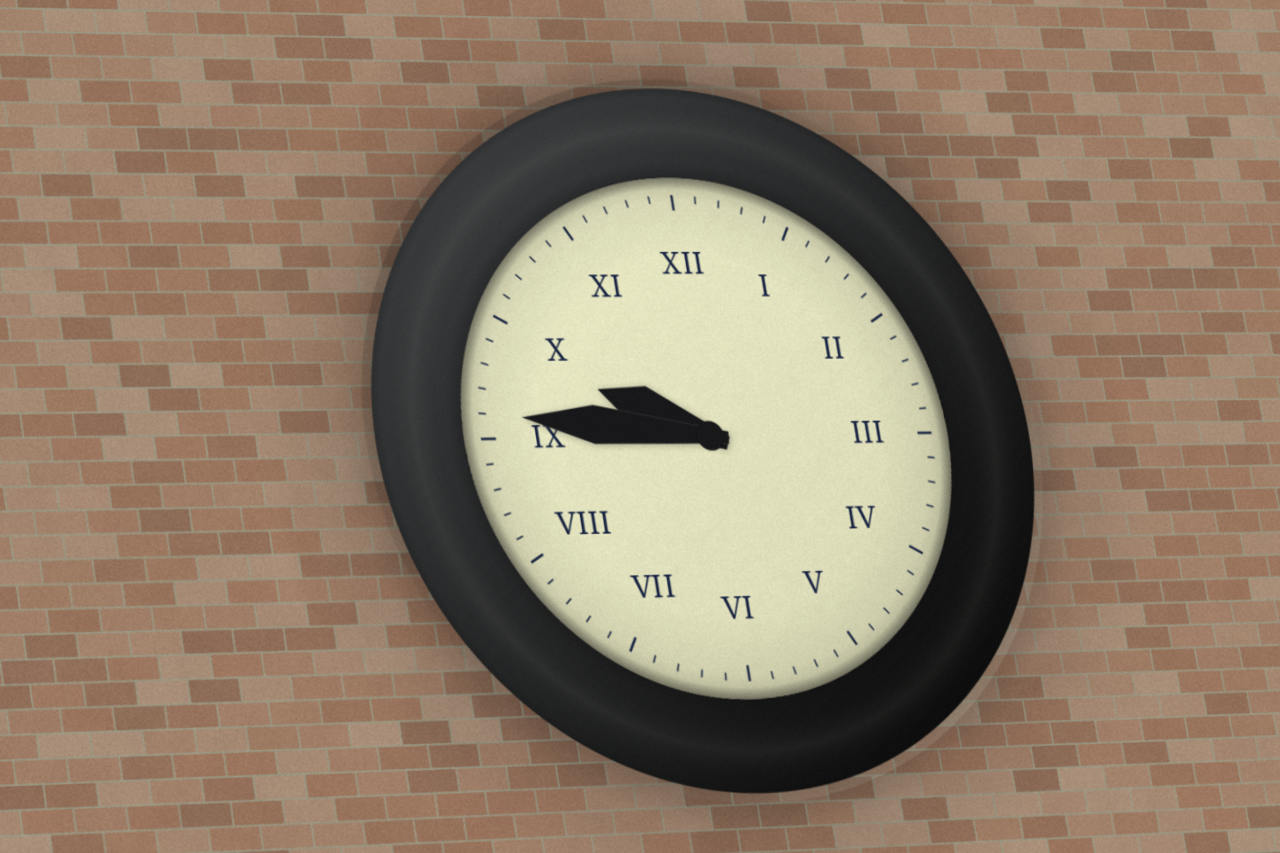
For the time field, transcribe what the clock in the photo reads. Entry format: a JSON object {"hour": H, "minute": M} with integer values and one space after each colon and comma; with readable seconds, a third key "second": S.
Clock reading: {"hour": 9, "minute": 46}
